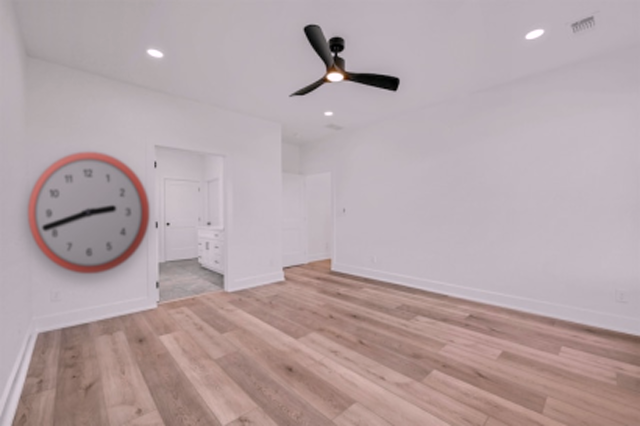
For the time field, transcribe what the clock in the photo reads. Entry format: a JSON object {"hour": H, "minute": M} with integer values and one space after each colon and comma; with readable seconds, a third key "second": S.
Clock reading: {"hour": 2, "minute": 42}
